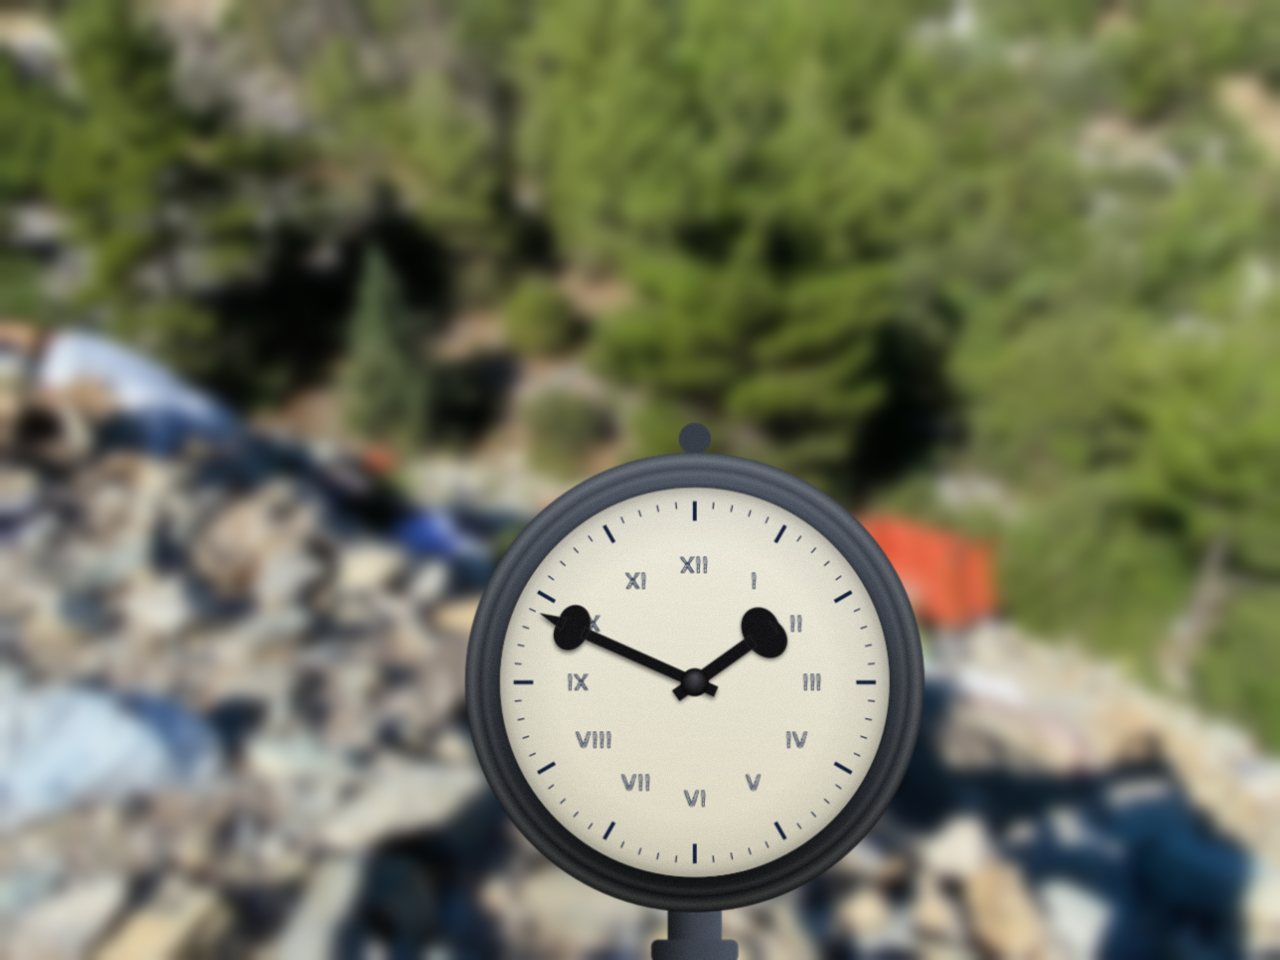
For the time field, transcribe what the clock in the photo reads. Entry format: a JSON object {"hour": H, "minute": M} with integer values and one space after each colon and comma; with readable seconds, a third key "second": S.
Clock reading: {"hour": 1, "minute": 49}
